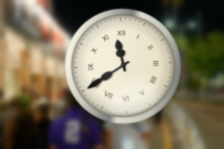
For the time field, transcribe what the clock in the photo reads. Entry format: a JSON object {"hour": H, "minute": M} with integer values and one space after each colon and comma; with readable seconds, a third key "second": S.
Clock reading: {"hour": 11, "minute": 40}
